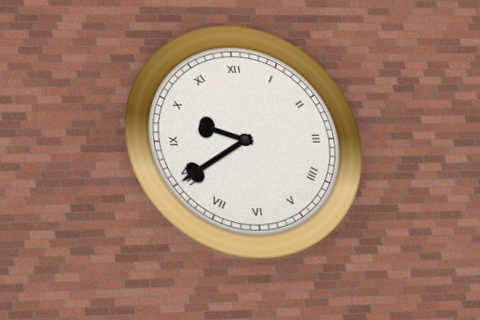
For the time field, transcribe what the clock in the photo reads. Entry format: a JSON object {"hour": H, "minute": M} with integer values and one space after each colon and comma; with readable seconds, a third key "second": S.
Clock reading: {"hour": 9, "minute": 40}
